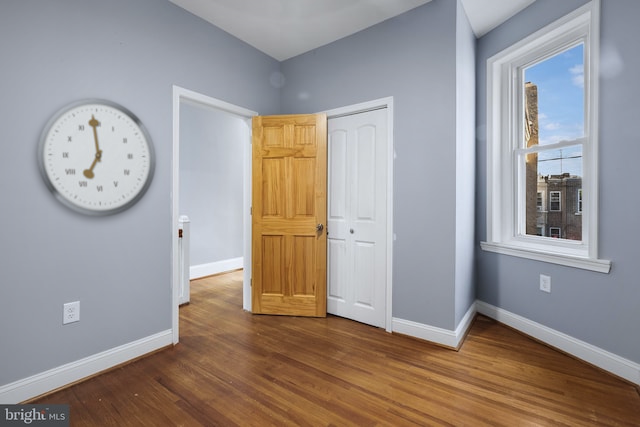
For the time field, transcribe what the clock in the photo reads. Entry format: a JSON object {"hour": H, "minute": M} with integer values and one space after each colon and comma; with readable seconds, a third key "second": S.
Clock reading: {"hour": 6, "minute": 59}
